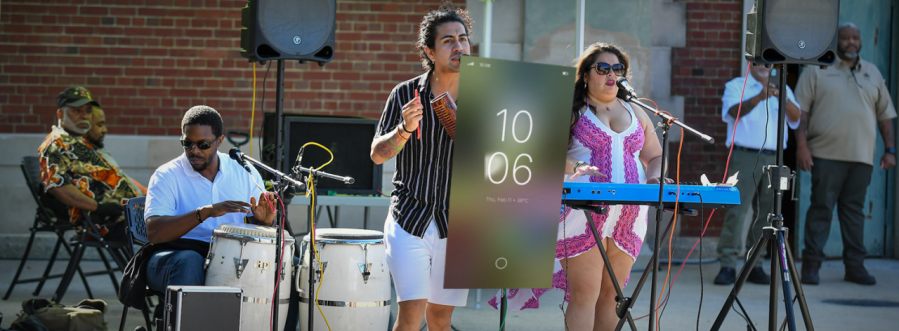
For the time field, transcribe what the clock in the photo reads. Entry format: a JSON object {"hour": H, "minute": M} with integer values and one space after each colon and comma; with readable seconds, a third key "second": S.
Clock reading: {"hour": 10, "minute": 6}
